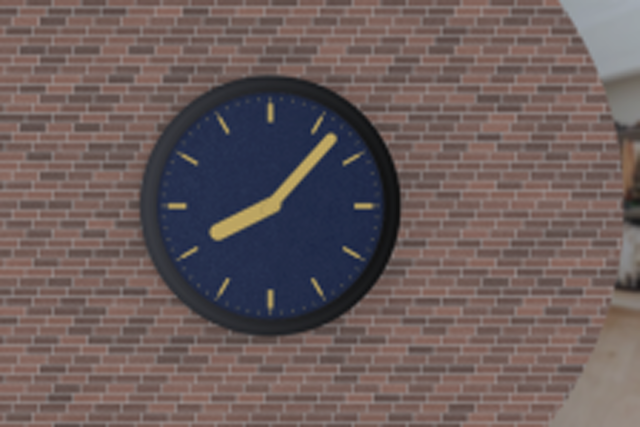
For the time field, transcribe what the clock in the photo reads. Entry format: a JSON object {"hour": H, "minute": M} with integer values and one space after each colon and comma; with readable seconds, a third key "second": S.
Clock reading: {"hour": 8, "minute": 7}
